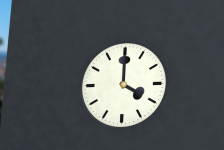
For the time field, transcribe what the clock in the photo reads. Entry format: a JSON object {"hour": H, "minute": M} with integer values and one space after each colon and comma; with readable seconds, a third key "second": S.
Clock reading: {"hour": 4, "minute": 0}
